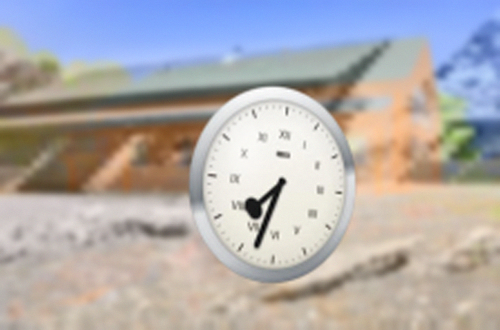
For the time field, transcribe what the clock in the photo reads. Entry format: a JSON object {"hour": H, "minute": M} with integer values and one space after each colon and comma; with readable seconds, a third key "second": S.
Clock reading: {"hour": 7, "minute": 33}
